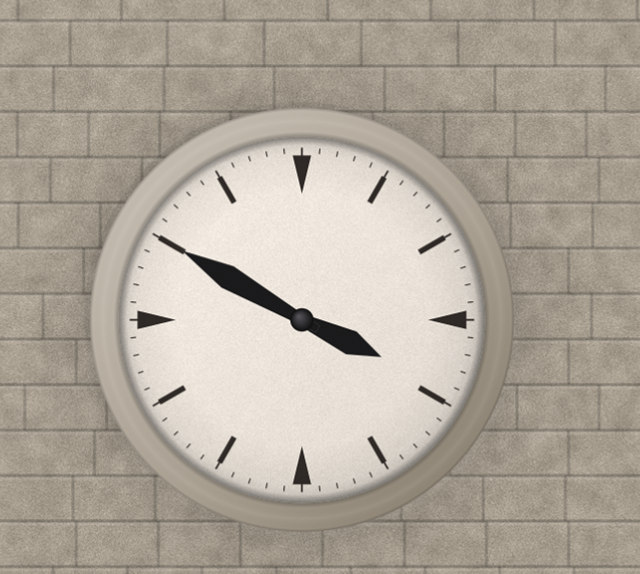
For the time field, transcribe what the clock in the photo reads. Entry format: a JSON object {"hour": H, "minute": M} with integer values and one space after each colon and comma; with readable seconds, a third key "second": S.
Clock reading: {"hour": 3, "minute": 50}
